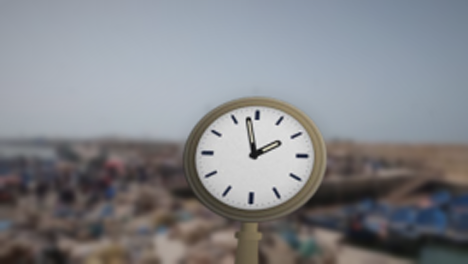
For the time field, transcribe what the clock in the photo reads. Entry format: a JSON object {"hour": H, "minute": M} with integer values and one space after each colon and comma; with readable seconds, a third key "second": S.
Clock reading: {"hour": 1, "minute": 58}
